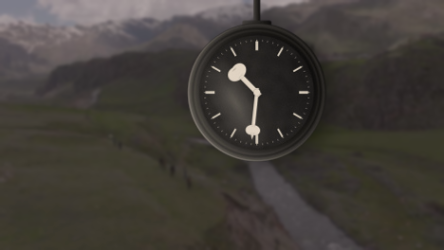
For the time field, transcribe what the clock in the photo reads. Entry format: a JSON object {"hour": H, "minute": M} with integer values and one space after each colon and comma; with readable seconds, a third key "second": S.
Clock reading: {"hour": 10, "minute": 31}
